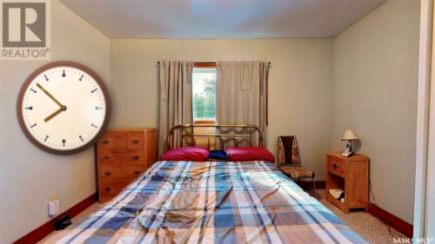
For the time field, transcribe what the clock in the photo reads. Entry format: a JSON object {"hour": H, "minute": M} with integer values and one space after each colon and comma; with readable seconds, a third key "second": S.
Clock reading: {"hour": 7, "minute": 52}
